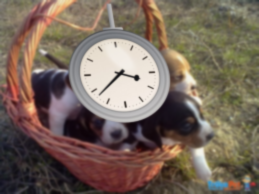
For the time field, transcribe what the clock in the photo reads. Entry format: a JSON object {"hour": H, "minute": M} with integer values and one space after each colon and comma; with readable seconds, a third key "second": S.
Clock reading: {"hour": 3, "minute": 38}
